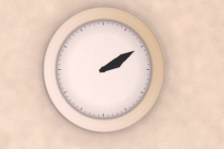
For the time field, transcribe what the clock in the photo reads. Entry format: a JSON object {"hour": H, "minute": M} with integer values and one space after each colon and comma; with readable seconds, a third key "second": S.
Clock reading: {"hour": 2, "minute": 10}
